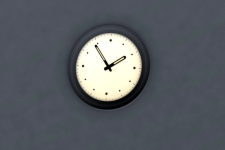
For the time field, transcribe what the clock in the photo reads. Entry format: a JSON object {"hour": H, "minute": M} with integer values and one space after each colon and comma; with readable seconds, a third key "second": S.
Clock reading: {"hour": 1, "minute": 54}
